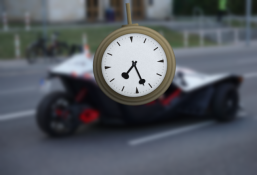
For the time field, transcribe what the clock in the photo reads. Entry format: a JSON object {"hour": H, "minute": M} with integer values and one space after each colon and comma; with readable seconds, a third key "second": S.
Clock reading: {"hour": 7, "minute": 27}
